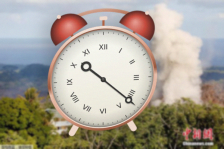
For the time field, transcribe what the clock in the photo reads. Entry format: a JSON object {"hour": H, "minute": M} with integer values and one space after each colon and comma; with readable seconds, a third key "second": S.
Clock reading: {"hour": 10, "minute": 22}
